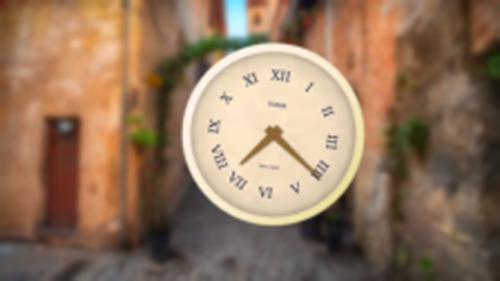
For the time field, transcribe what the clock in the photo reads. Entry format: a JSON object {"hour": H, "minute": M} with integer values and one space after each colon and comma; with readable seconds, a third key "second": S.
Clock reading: {"hour": 7, "minute": 21}
